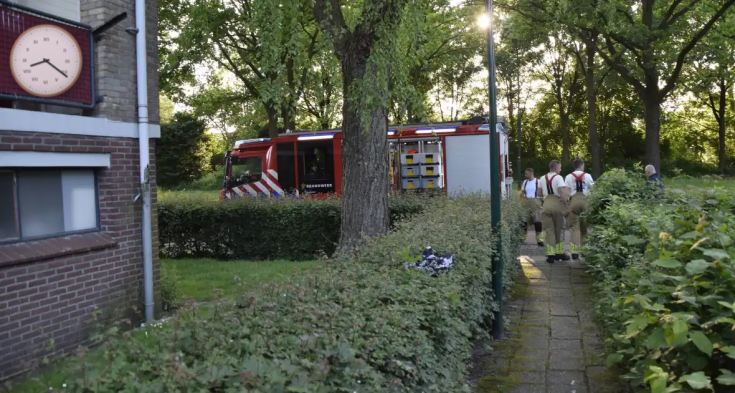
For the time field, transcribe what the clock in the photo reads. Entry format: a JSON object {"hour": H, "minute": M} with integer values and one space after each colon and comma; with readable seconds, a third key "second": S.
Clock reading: {"hour": 8, "minute": 21}
